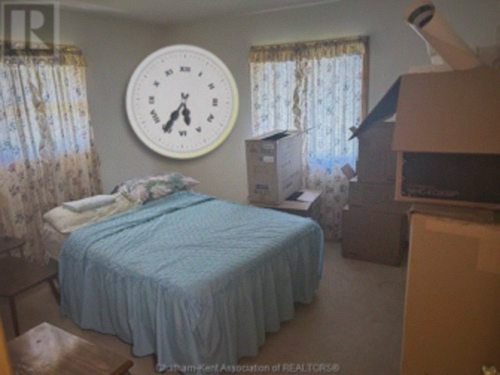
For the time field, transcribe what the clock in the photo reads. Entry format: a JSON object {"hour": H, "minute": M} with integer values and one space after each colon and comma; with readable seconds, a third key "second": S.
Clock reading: {"hour": 5, "minute": 35}
